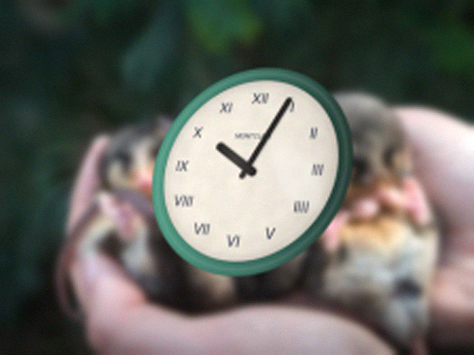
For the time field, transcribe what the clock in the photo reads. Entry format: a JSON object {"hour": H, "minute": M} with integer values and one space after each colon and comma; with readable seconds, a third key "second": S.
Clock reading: {"hour": 10, "minute": 4}
